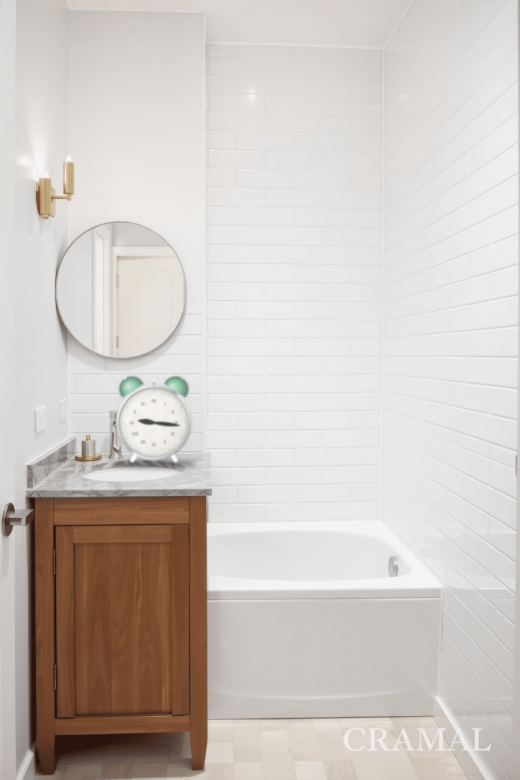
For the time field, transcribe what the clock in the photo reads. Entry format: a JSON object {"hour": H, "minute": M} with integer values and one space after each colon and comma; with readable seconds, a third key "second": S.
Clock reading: {"hour": 9, "minute": 16}
